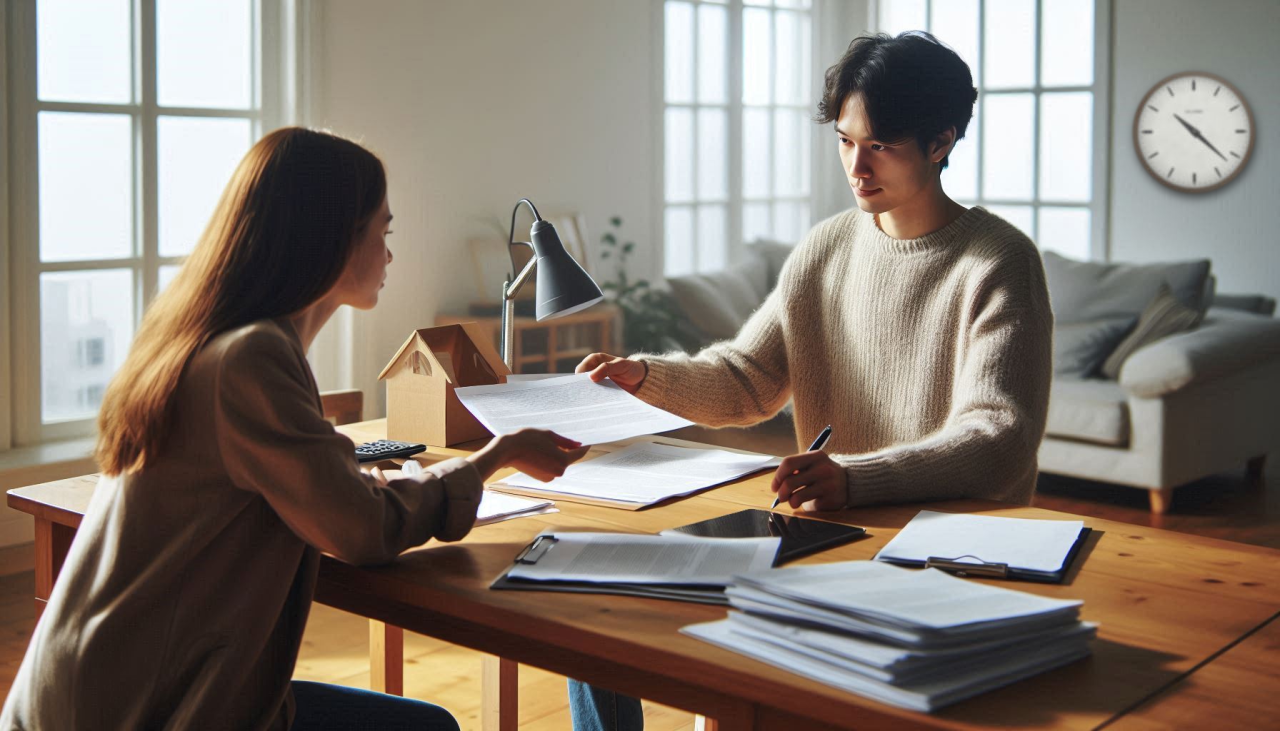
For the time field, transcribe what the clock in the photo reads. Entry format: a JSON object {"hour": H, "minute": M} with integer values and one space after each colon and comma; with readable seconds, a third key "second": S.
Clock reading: {"hour": 10, "minute": 22}
